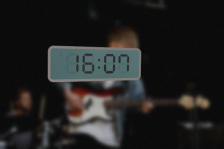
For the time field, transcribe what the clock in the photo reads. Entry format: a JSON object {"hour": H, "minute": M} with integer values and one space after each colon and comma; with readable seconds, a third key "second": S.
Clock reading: {"hour": 16, "minute": 7}
